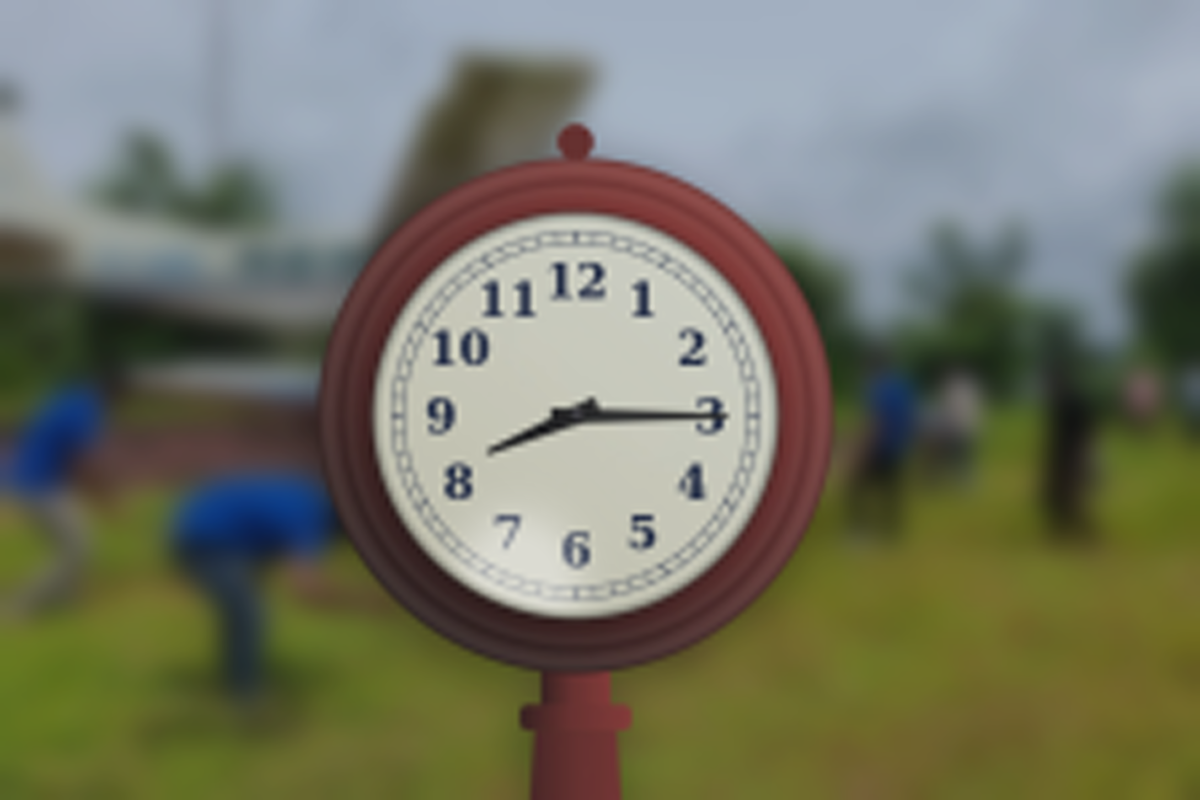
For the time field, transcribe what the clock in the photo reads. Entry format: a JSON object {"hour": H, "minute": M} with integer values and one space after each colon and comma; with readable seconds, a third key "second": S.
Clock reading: {"hour": 8, "minute": 15}
